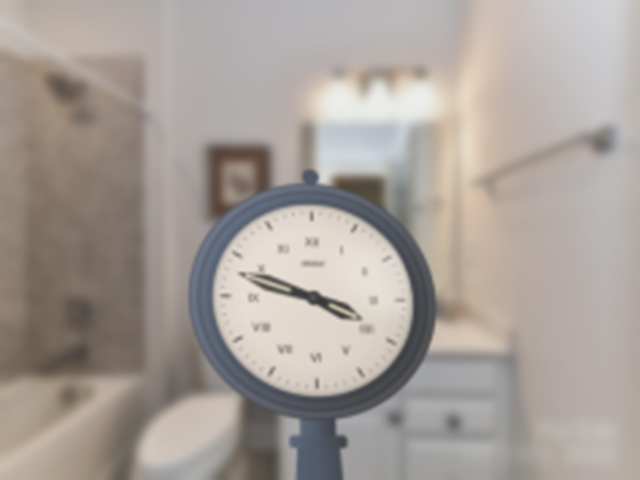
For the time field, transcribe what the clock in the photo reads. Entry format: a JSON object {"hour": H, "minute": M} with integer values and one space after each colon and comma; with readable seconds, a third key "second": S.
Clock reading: {"hour": 3, "minute": 48}
